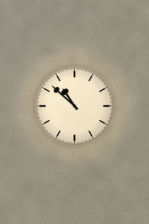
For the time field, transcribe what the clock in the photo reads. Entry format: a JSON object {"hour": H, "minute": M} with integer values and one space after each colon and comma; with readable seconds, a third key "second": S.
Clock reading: {"hour": 10, "minute": 52}
